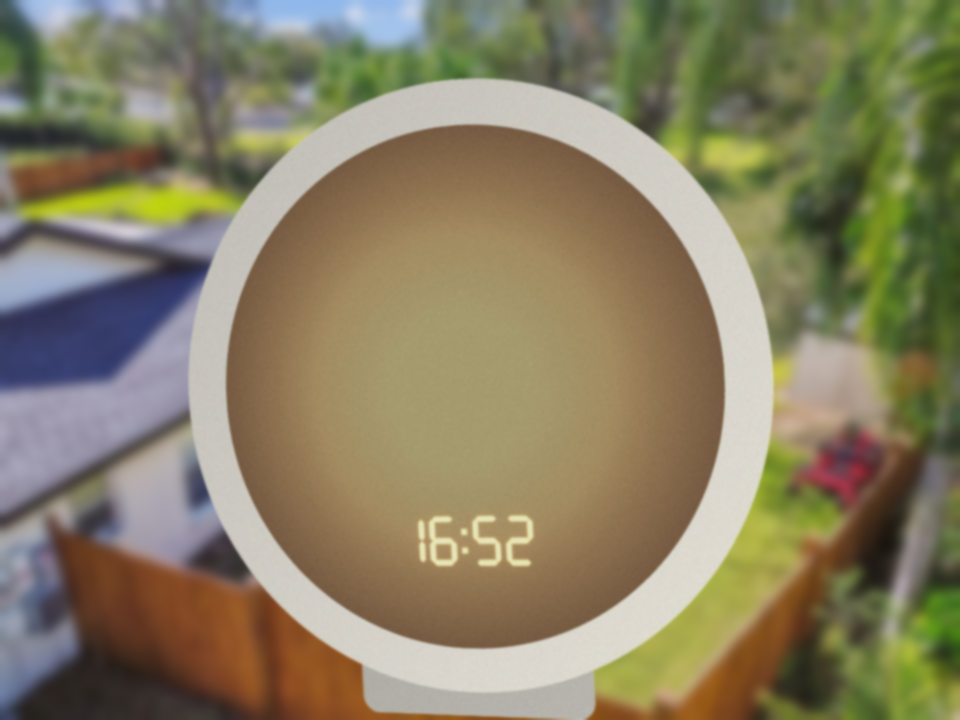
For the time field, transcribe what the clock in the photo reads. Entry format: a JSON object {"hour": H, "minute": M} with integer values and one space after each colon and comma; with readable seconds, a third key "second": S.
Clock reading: {"hour": 16, "minute": 52}
